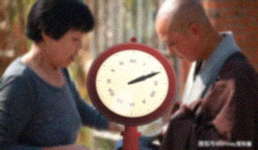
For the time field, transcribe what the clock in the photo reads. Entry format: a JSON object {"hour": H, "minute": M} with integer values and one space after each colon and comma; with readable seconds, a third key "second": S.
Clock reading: {"hour": 2, "minute": 11}
